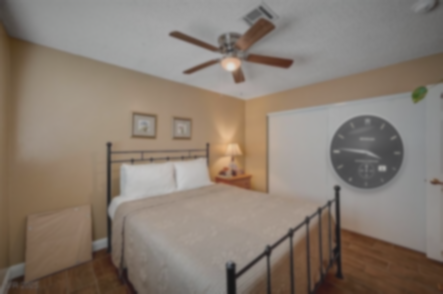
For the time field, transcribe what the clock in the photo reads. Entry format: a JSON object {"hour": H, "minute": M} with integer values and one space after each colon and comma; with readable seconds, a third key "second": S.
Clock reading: {"hour": 3, "minute": 46}
